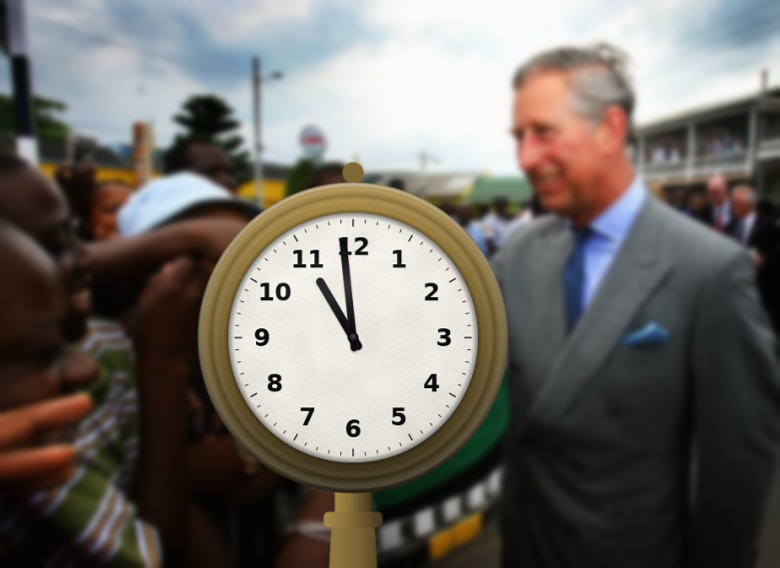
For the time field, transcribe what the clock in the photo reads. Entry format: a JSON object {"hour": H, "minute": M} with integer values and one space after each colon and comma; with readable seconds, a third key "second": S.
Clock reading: {"hour": 10, "minute": 59}
